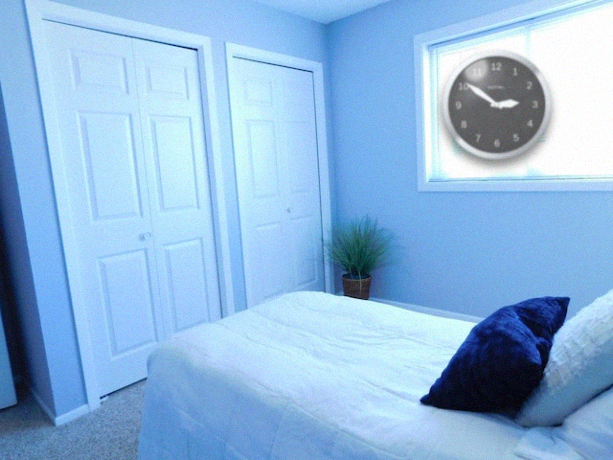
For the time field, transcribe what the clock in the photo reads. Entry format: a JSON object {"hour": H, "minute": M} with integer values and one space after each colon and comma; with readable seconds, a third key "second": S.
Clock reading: {"hour": 2, "minute": 51}
